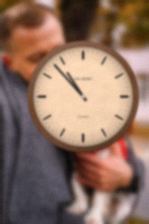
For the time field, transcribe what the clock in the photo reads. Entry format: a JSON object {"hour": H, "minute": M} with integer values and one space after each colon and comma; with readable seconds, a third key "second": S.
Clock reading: {"hour": 10, "minute": 53}
